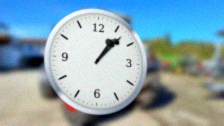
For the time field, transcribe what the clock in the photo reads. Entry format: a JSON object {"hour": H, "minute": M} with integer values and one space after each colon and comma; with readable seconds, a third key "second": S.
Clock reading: {"hour": 1, "minute": 7}
